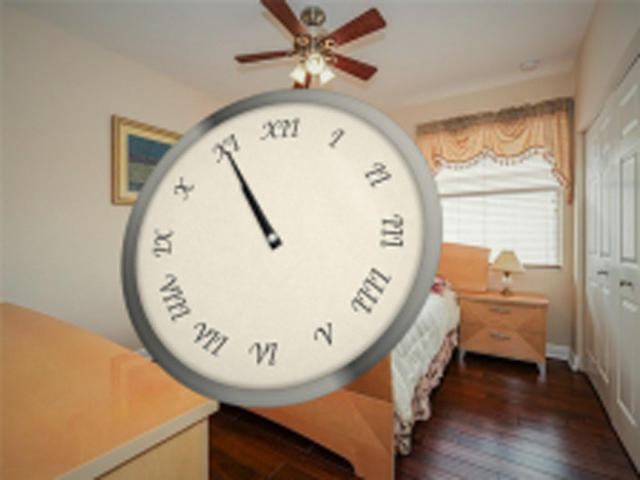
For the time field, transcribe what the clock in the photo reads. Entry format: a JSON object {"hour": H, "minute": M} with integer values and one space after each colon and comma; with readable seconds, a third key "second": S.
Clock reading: {"hour": 10, "minute": 55}
